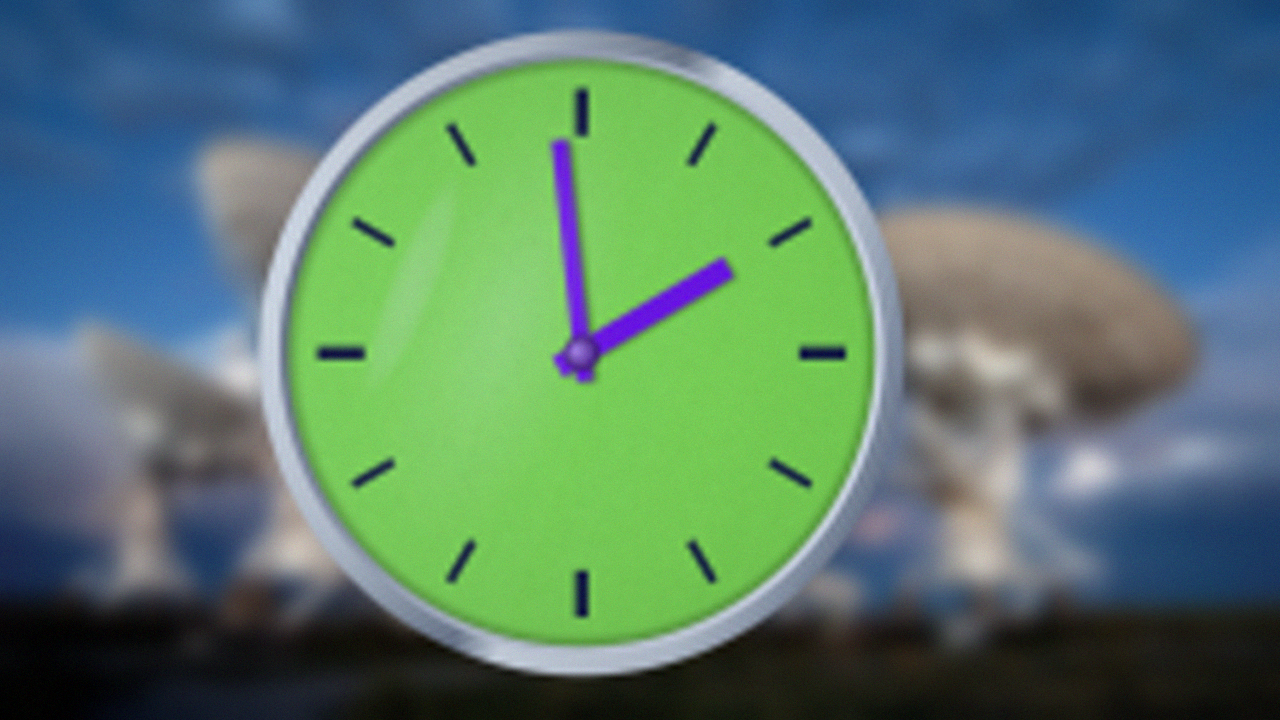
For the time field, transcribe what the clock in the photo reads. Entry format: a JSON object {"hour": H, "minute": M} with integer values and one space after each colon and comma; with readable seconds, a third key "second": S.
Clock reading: {"hour": 1, "minute": 59}
